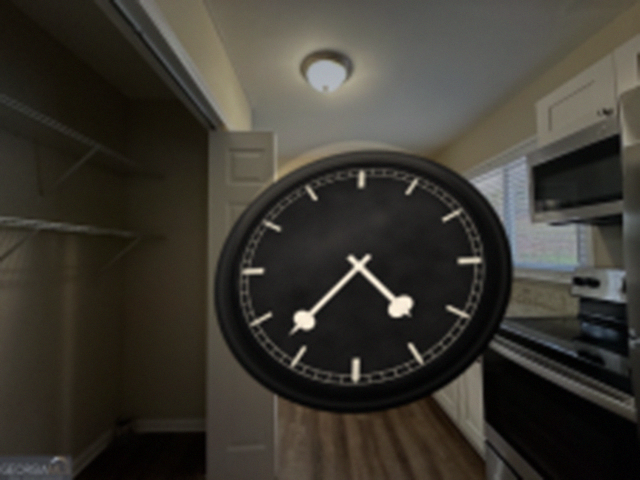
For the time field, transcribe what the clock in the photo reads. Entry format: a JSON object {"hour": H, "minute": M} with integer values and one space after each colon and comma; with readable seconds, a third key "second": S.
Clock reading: {"hour": 4, "minute": 37}
